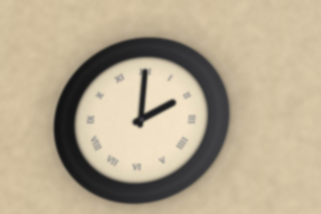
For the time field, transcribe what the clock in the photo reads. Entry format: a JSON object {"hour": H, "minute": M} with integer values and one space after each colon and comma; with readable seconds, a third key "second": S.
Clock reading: {"hour": 2, "minute": 0}
